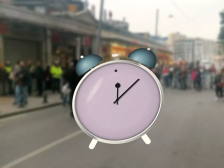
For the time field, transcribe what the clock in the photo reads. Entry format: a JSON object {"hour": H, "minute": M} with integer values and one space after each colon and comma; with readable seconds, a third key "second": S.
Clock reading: {"hour": 12, "minute": 8}
